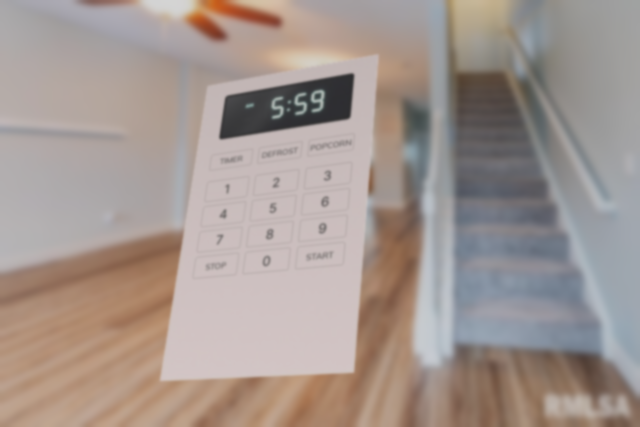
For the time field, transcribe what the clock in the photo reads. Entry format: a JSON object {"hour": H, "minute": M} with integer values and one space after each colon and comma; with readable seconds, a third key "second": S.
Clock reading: {"hour": 5, "minute": 59}
